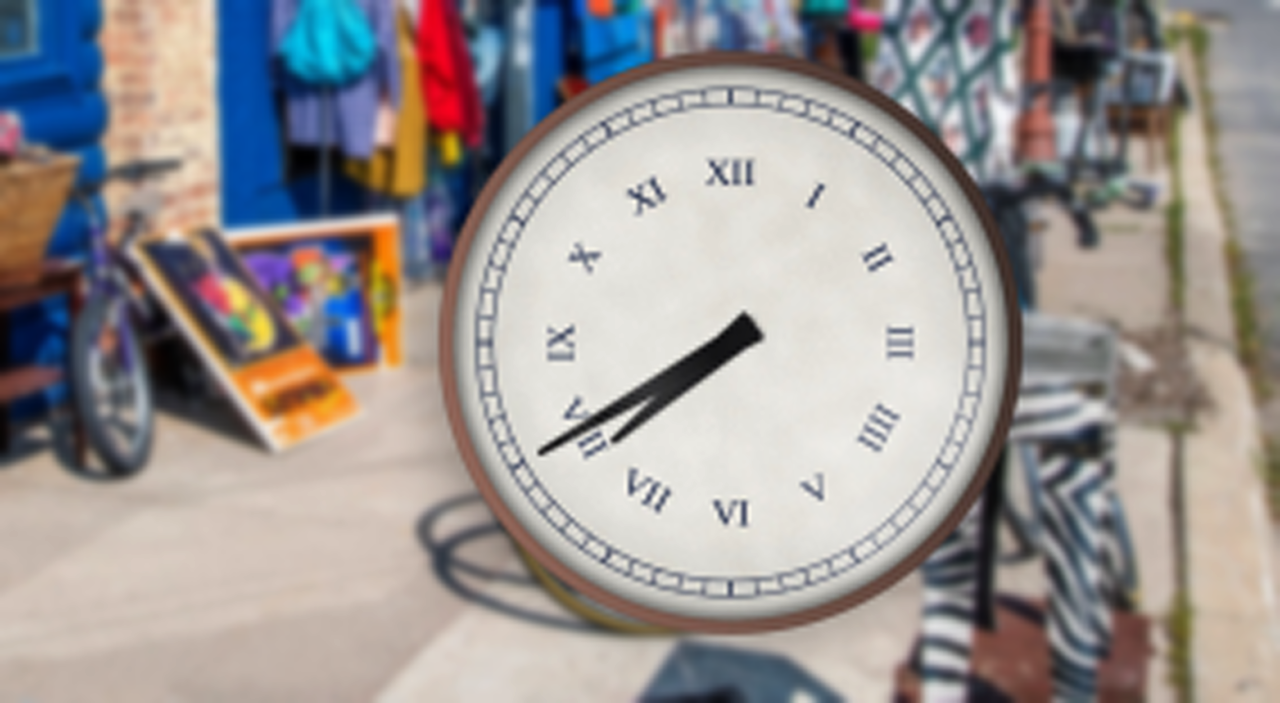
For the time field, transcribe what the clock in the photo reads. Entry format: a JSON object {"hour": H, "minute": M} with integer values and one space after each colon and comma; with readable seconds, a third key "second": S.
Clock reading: {"hour": 7, "minute": 40}
